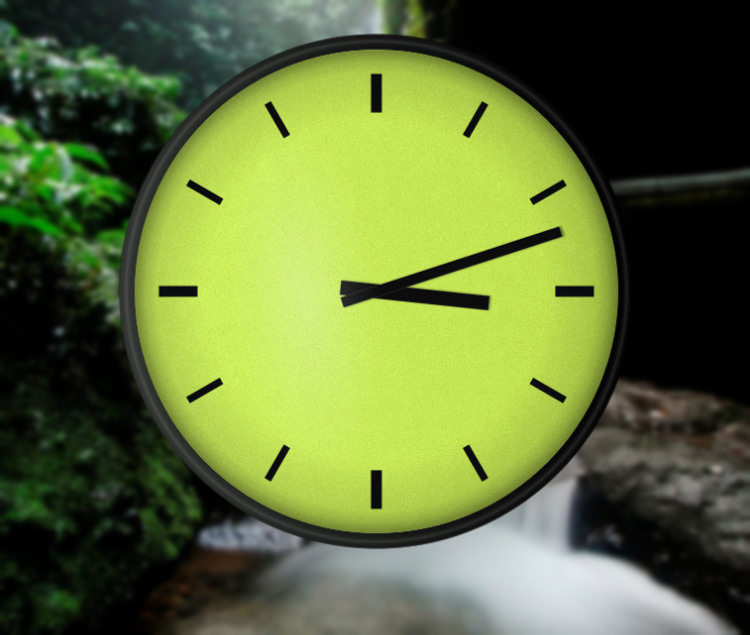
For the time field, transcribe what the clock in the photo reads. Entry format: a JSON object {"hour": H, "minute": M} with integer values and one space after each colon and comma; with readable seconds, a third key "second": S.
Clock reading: {"hour": 3, "minute": 12}
